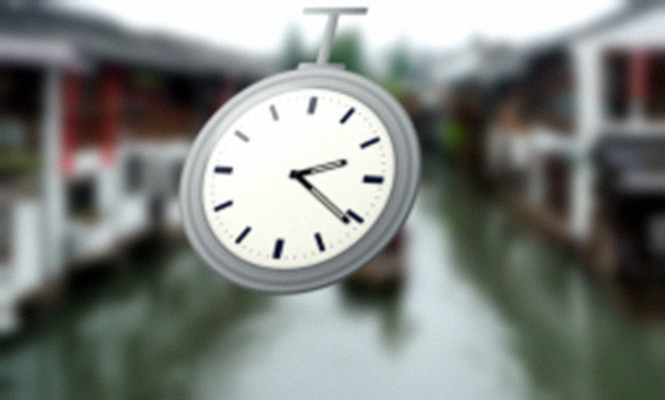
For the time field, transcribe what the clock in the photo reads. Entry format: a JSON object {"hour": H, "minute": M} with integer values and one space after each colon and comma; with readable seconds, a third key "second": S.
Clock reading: {"hour": 2, "minute": 21}
